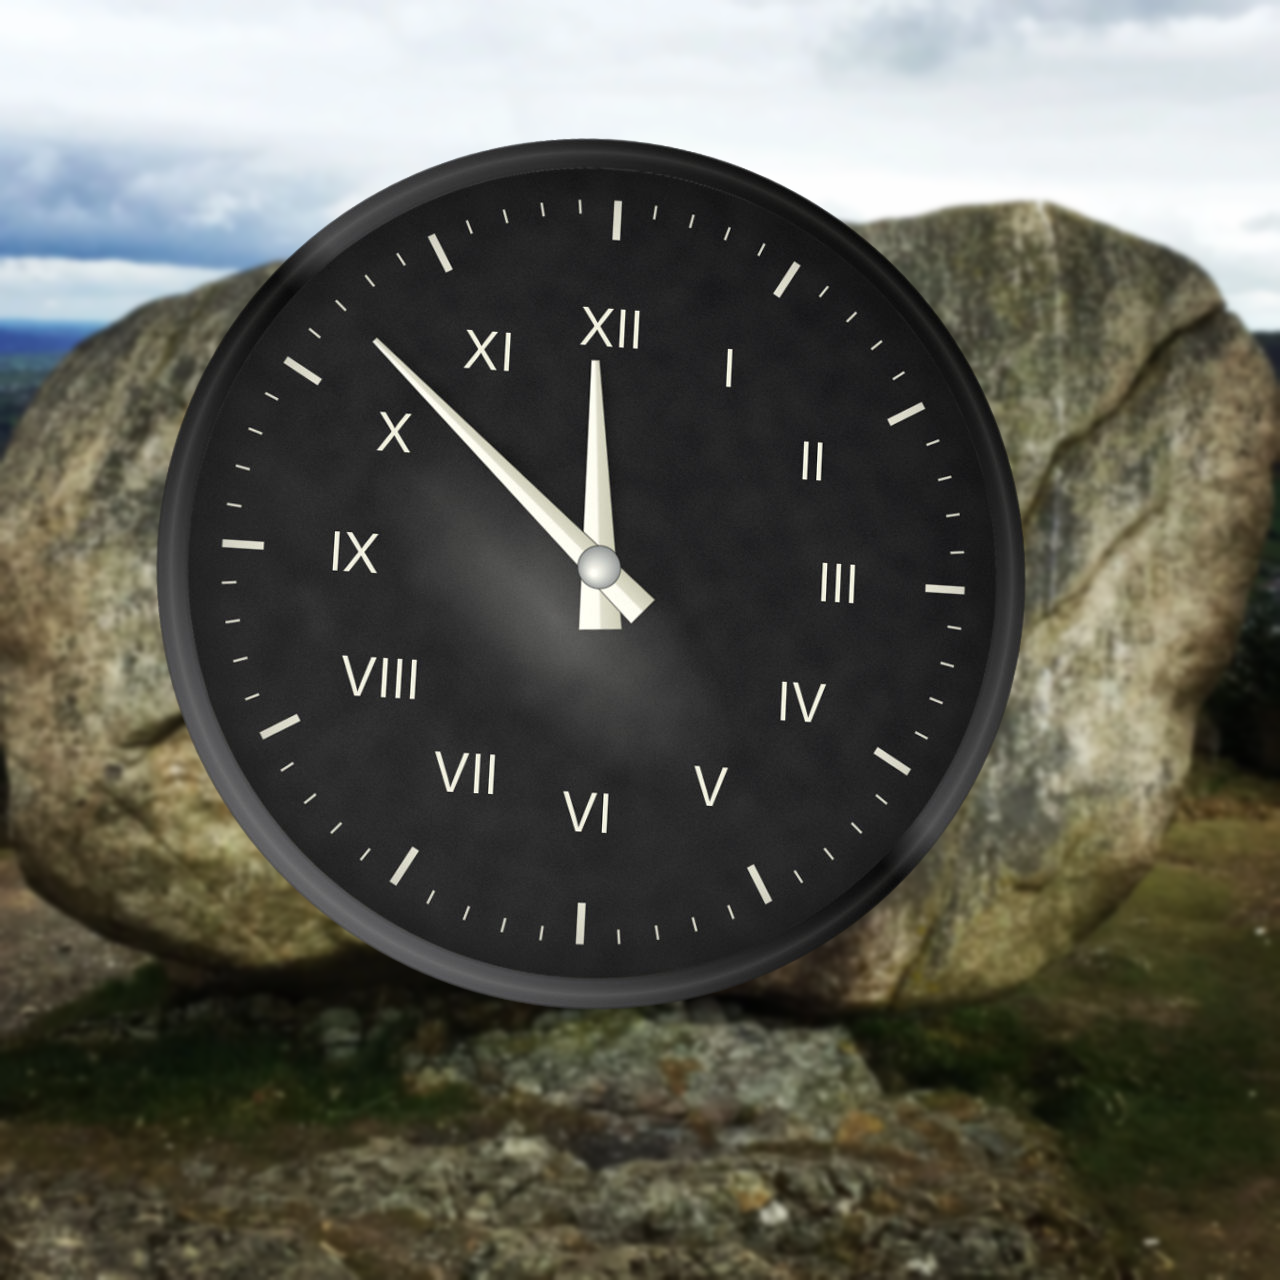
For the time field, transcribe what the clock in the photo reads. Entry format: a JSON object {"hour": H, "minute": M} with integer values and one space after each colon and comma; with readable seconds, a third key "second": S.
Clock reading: {"hour": 11, "minute": 52}
